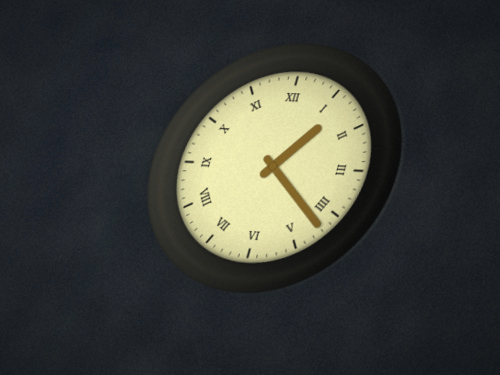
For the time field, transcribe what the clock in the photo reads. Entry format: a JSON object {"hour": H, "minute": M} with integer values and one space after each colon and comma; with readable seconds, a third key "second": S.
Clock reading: {"hour": 1, "minute": 22}
